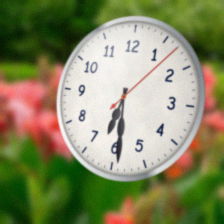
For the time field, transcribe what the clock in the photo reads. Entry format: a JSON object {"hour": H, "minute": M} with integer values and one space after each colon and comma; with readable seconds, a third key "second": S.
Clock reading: {"hour": 6, "minute": 29, "second": 7}
